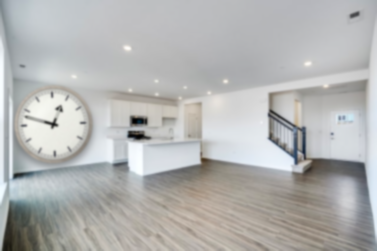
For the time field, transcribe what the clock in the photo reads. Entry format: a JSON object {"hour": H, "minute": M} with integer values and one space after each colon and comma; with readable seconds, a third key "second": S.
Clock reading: {"hour": 12, "minute": 48}
